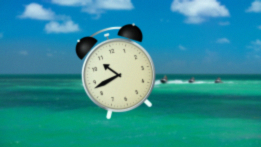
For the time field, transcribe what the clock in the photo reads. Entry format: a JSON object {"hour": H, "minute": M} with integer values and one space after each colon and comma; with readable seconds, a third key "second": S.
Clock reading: {"hour": 10, "minute": 43}
